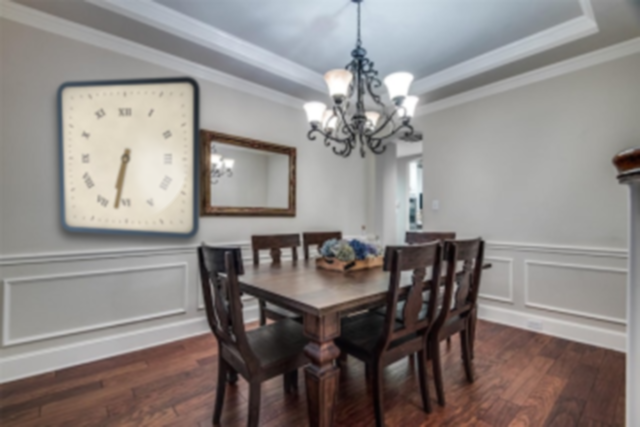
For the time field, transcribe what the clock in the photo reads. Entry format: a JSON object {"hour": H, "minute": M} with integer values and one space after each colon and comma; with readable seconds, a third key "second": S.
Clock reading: {"hour": 6, "minute": 32}
